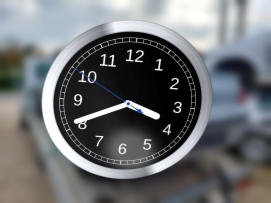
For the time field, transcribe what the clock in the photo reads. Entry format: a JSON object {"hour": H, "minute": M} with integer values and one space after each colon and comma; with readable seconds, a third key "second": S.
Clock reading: {"hour": 3, "minute": 40, "second": 50}
